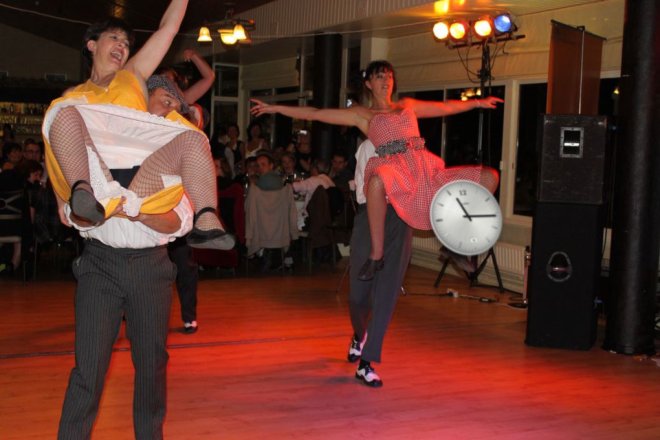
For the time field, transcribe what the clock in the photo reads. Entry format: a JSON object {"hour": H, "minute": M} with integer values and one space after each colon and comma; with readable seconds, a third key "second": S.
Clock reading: {"hour": 11, "minute": 16}
